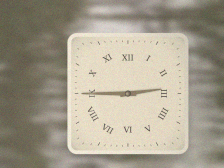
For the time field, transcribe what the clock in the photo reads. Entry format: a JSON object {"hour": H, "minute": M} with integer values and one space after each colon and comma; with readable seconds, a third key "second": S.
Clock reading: {"hour": 2, "minute": 45}
